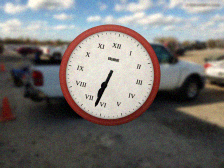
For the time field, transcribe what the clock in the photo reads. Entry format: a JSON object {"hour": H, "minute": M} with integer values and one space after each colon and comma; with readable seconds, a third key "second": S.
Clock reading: {"hour": 6, "minute": 32}
